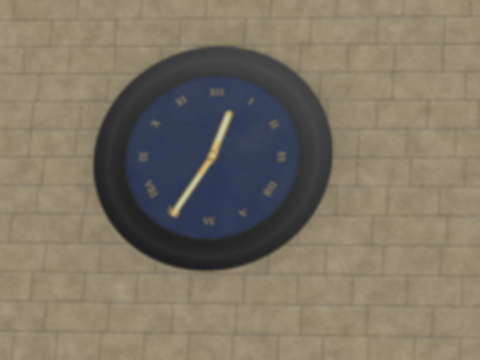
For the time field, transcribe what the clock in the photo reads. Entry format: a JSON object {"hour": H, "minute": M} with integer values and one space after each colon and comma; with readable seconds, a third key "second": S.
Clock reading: {"hour": 12, "minute": 35}
